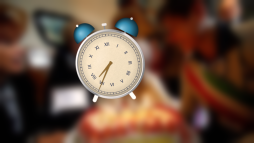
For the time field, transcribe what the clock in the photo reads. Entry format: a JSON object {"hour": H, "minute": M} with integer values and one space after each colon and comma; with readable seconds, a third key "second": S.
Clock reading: {"hour": 7, "minute": 35}
